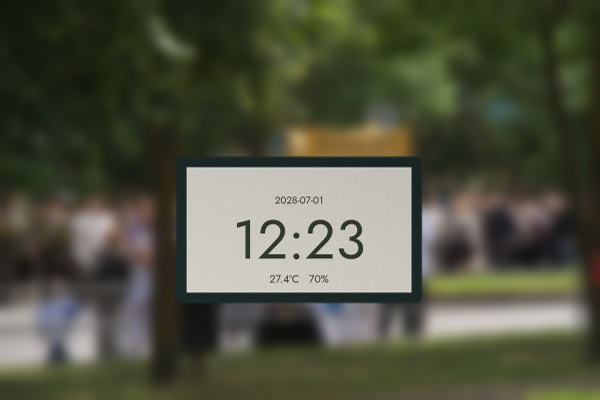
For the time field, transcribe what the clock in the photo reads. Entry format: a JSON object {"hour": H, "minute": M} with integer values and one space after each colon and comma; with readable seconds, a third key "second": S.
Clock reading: {"hour": 12, "minute": 23}
